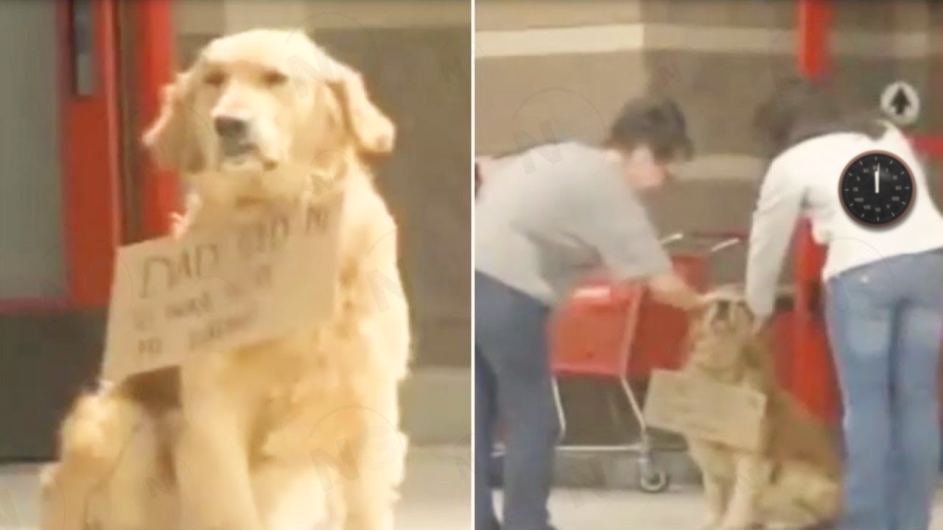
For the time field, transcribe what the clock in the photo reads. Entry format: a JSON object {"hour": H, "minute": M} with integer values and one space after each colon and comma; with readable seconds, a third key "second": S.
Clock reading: {"hour": 12, "minute": 1}
